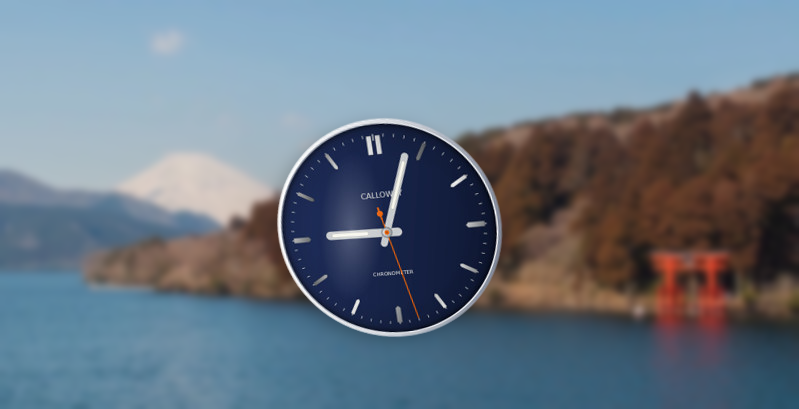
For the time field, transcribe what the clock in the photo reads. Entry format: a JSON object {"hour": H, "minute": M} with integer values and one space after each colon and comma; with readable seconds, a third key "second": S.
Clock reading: {"hour": 9, "minute": 3, "second": 28}
